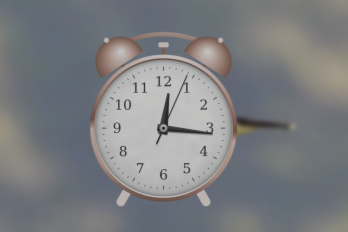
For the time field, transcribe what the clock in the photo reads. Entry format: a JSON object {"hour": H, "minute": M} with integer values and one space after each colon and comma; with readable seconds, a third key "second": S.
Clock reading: {"hour": 12, "minute": 16, "second": 4}
